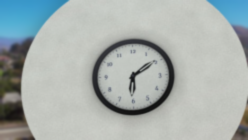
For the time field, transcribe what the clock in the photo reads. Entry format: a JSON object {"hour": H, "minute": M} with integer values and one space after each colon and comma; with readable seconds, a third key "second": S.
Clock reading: {"hour": 6, "minute": 9}
